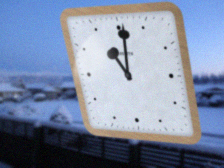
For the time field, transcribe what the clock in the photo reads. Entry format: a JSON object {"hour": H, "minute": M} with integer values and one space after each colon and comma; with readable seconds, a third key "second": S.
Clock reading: {"hour": 11, "minute": 1}
